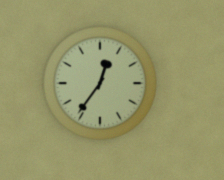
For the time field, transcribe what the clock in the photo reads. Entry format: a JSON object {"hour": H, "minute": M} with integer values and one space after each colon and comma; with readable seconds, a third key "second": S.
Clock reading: {"hour": 12, "minute": 36}
